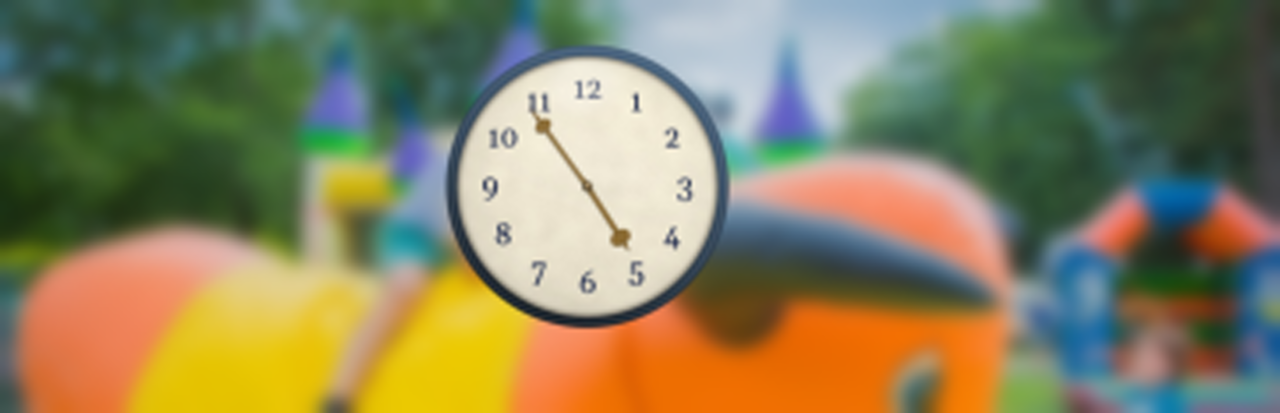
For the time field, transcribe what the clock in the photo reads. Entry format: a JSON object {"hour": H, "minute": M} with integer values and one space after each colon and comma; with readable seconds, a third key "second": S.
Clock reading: {"hour": 4, "minute": 54}
